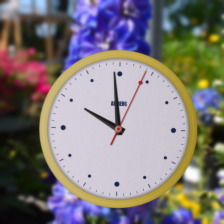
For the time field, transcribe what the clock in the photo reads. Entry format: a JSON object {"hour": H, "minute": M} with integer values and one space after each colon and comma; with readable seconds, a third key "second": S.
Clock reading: {"hour": 9, "minute": 59, "second": 4}
